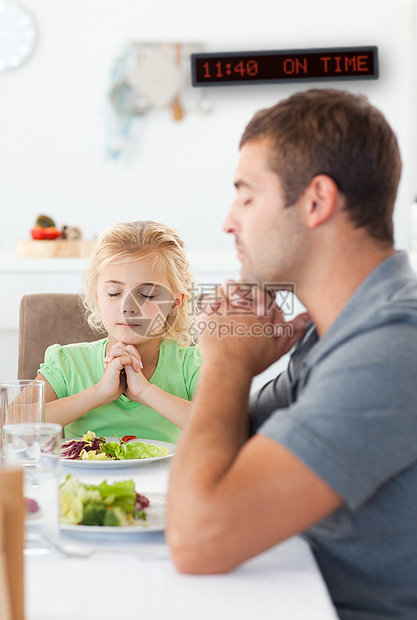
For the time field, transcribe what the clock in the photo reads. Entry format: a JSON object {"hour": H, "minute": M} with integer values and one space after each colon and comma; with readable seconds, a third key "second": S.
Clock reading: {"hour": 11, "minute": 40}
